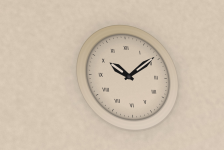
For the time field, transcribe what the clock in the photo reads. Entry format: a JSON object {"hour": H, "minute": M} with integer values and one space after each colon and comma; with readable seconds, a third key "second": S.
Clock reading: {"hour": 10, "minute": 9}
